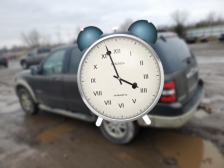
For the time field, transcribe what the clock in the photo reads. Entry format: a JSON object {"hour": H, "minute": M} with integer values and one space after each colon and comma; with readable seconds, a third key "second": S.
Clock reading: {"hour": 3, "minute": 57}
